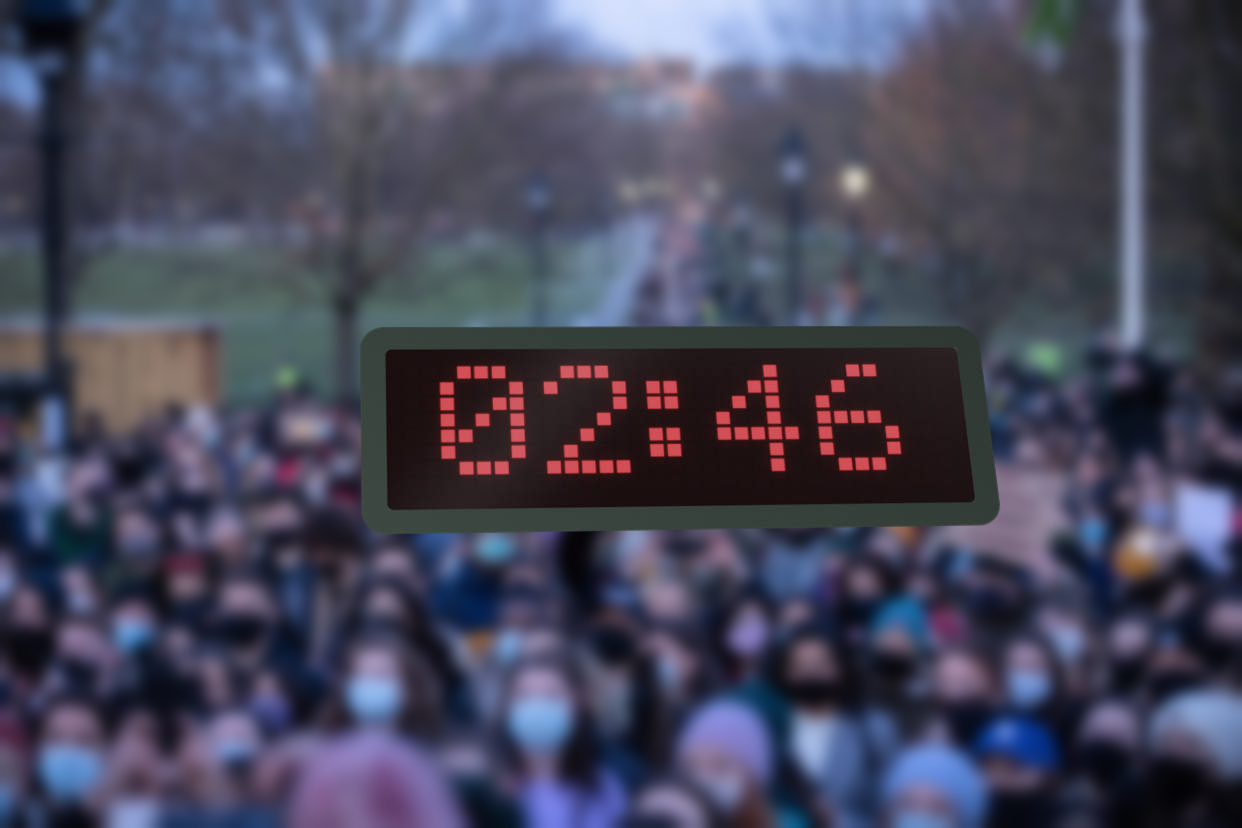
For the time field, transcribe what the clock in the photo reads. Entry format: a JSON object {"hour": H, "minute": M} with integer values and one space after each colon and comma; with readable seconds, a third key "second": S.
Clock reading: {"hour": 2, "minute": 46}
